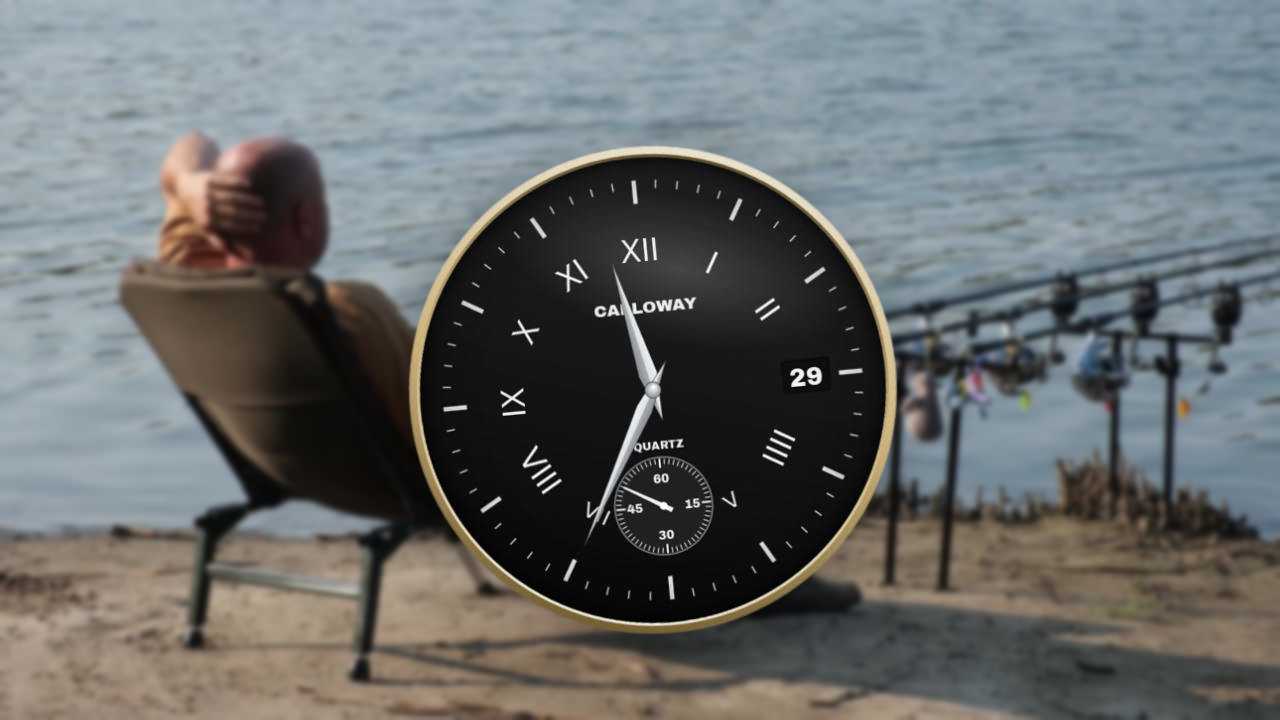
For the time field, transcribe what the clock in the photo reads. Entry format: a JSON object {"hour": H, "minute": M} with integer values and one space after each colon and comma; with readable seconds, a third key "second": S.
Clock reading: {"hour": 11, "minute": 34, "second": 50}
